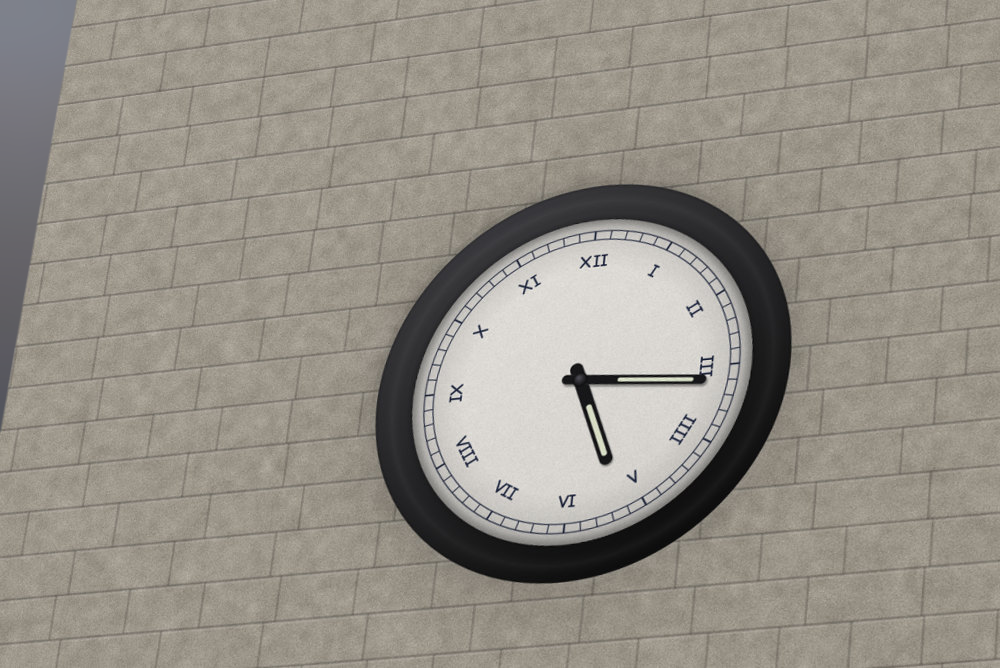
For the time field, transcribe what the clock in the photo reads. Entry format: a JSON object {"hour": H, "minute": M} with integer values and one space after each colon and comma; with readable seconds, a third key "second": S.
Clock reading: {"hour": 5, "minute": 16}
